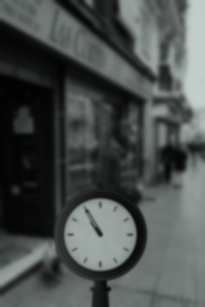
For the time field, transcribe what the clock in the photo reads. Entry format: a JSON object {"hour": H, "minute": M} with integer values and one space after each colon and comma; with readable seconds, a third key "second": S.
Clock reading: {"hour": 10, "minute": 55}
